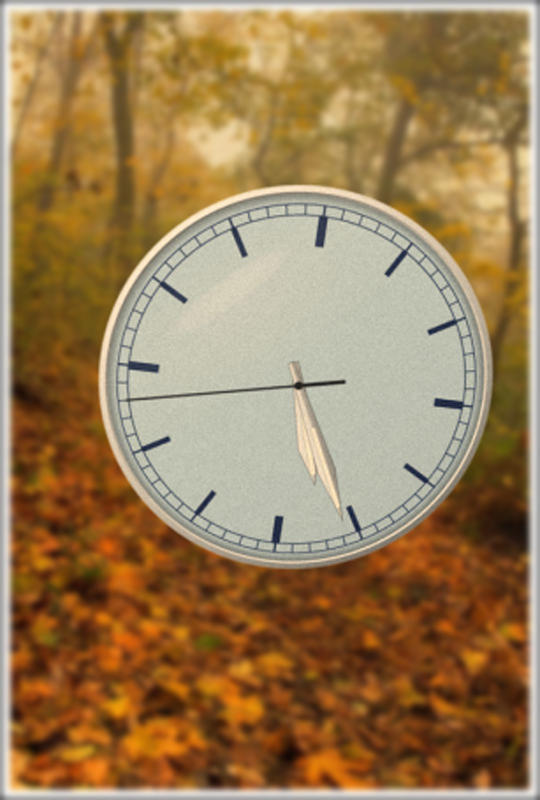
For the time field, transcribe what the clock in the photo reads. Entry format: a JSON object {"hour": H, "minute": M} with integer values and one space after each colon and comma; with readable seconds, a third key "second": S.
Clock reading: {"hour": 5, "minute": 25, "second": 43}
